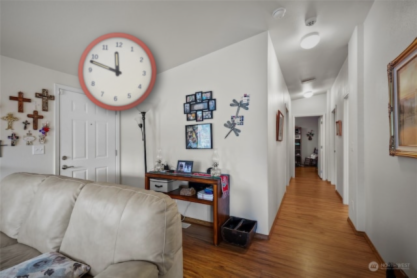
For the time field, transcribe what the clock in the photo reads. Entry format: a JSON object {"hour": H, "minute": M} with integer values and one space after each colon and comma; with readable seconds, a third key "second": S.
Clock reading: {"hour": 11, "minute": 48}
